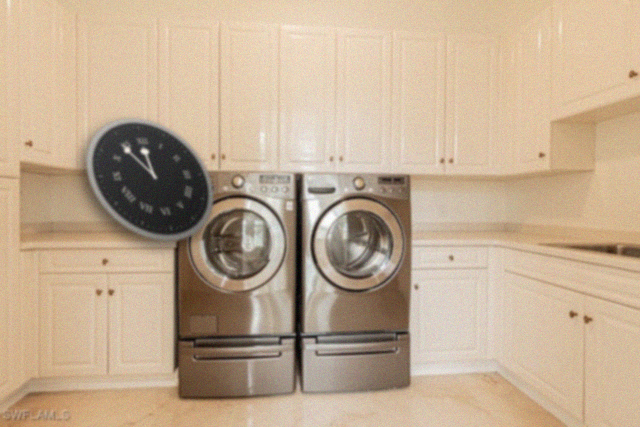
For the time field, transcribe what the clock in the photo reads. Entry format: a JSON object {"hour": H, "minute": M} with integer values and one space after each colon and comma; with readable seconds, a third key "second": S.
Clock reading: {"hour": 11, "minute": 54}
